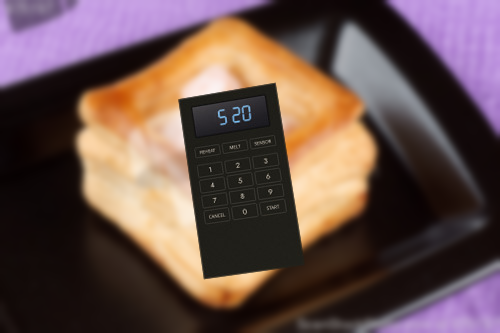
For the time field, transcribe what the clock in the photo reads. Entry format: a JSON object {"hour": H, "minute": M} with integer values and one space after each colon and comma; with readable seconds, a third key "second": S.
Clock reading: {"hour": 5, "minute": 20}
